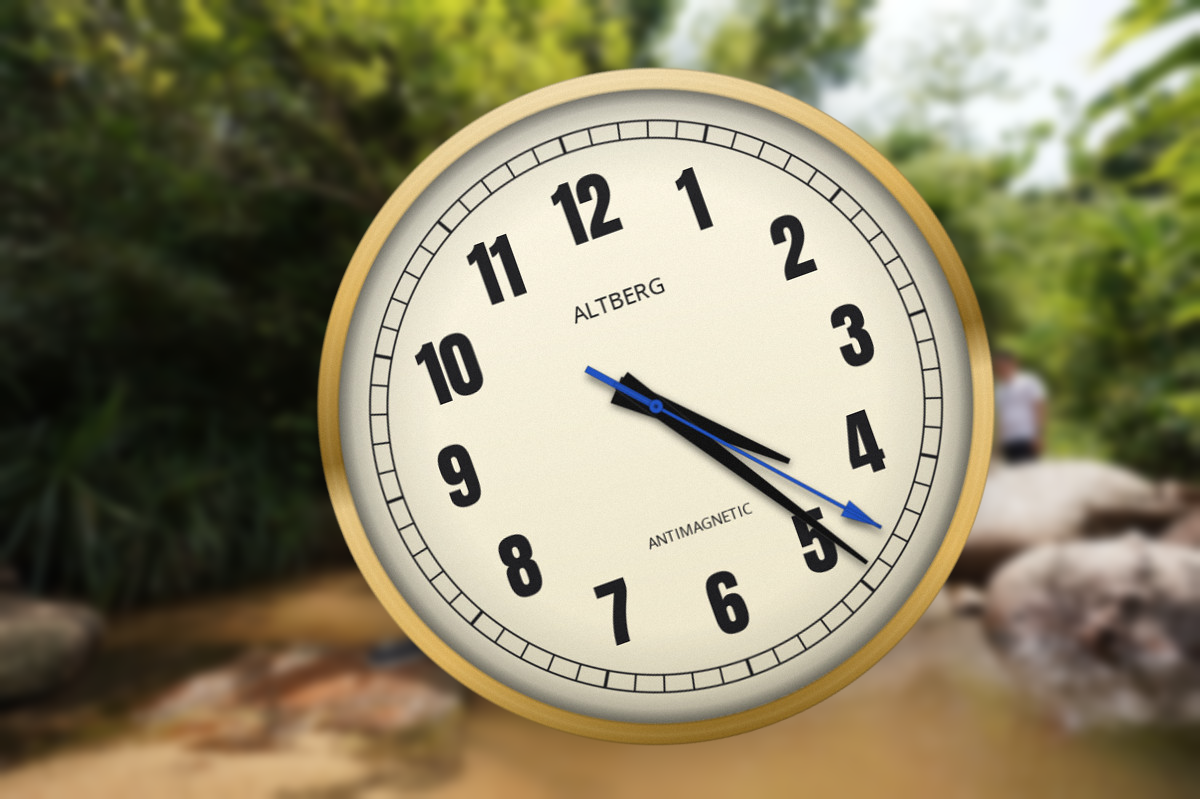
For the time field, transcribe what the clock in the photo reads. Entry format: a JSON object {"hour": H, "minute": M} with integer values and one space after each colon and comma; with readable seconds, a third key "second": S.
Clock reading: {"hour": 4, "minute": 24, "second": 23}
